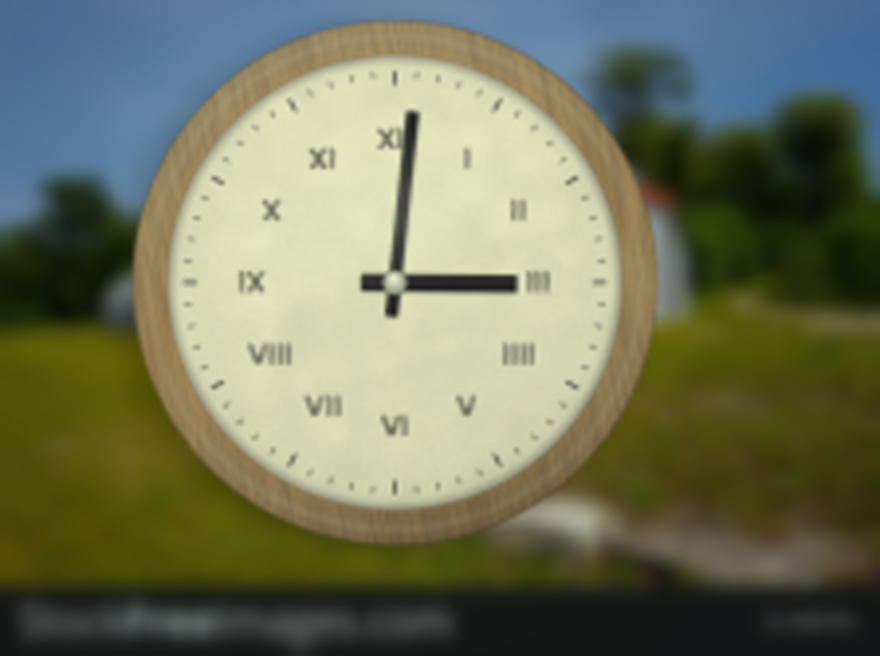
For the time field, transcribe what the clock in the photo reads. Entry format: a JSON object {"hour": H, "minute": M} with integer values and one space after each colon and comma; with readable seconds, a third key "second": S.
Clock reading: {"hour": 3, "minute": 1}
